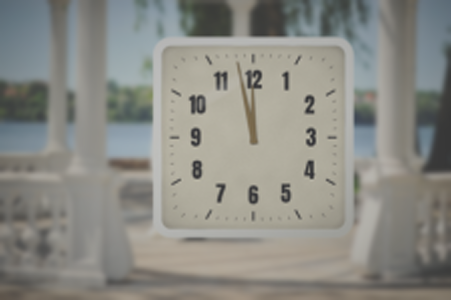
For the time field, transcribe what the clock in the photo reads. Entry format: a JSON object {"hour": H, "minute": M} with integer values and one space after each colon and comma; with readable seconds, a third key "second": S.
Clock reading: {"hour": 11, "minute": 58}
